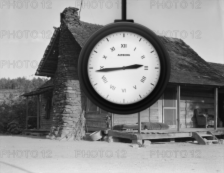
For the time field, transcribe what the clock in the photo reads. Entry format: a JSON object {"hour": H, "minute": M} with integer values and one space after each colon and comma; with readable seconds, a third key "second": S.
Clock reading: {"hour": 2, "minute": 44}
